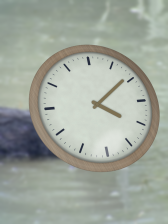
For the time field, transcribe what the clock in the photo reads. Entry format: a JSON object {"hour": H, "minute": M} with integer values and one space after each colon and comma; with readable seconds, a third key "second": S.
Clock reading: {"hour": 4, "minute": 9}
